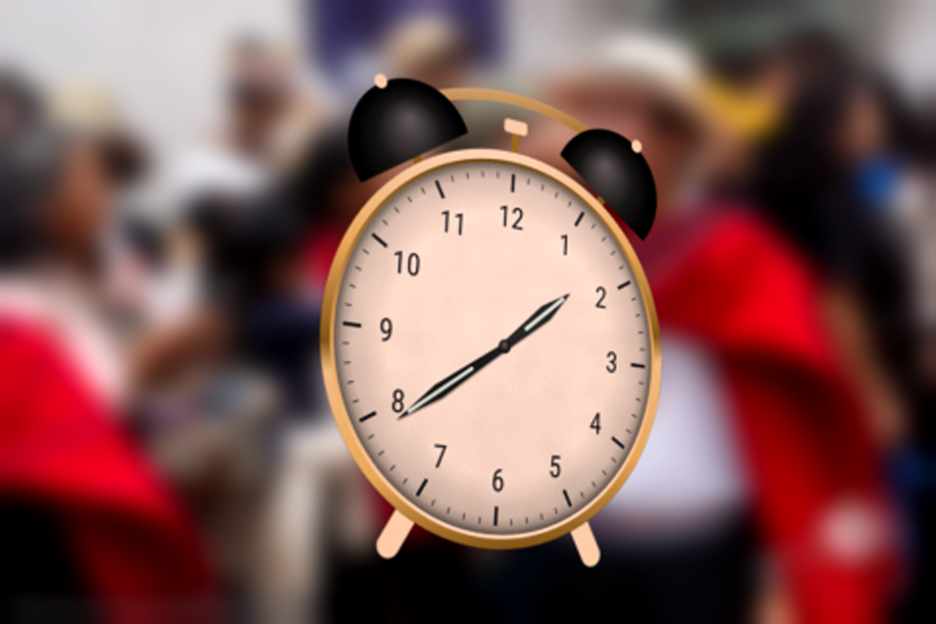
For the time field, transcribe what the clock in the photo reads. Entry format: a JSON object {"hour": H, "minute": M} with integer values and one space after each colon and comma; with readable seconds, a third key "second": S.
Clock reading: {"hour": 1, "minute": 39}
